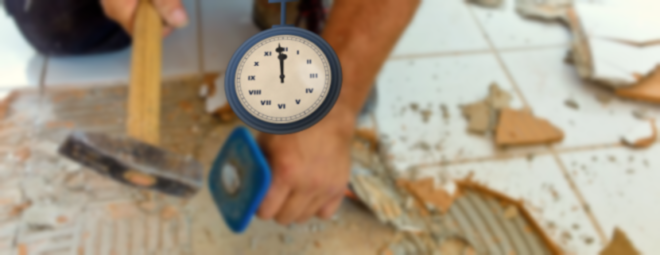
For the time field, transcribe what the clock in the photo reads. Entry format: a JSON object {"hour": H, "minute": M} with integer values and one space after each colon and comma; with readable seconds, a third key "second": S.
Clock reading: {"hour": 11, "minute": 59}
